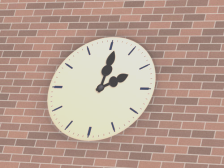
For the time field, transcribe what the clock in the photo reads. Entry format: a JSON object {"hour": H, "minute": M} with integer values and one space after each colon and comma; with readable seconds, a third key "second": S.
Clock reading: {"hour": 2, "minute": 1}
